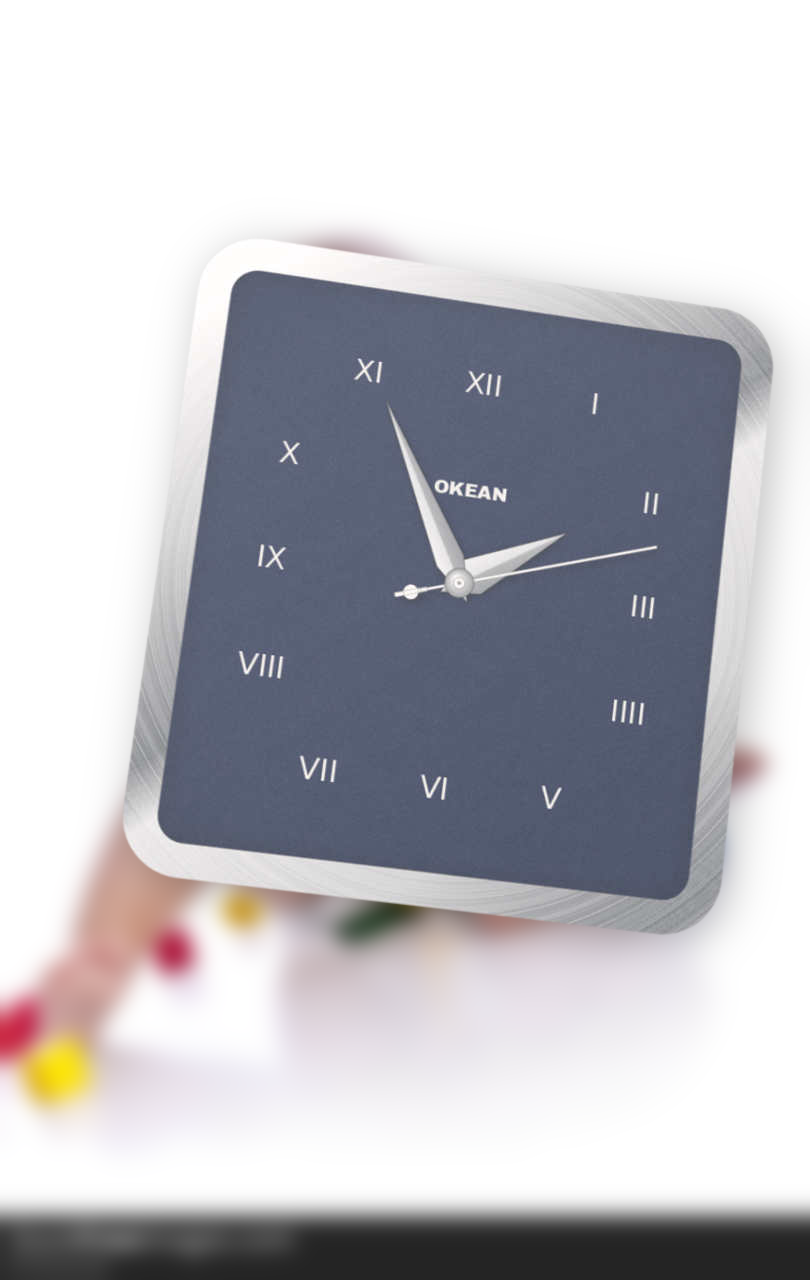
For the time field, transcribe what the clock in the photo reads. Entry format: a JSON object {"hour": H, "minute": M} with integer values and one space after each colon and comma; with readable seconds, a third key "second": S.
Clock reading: {"hour": 1, "minute": 55, "second": 12}
